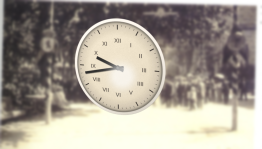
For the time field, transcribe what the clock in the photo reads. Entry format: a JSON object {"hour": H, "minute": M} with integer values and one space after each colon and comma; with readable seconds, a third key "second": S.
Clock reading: {"hour": 9, "minute": 43}
